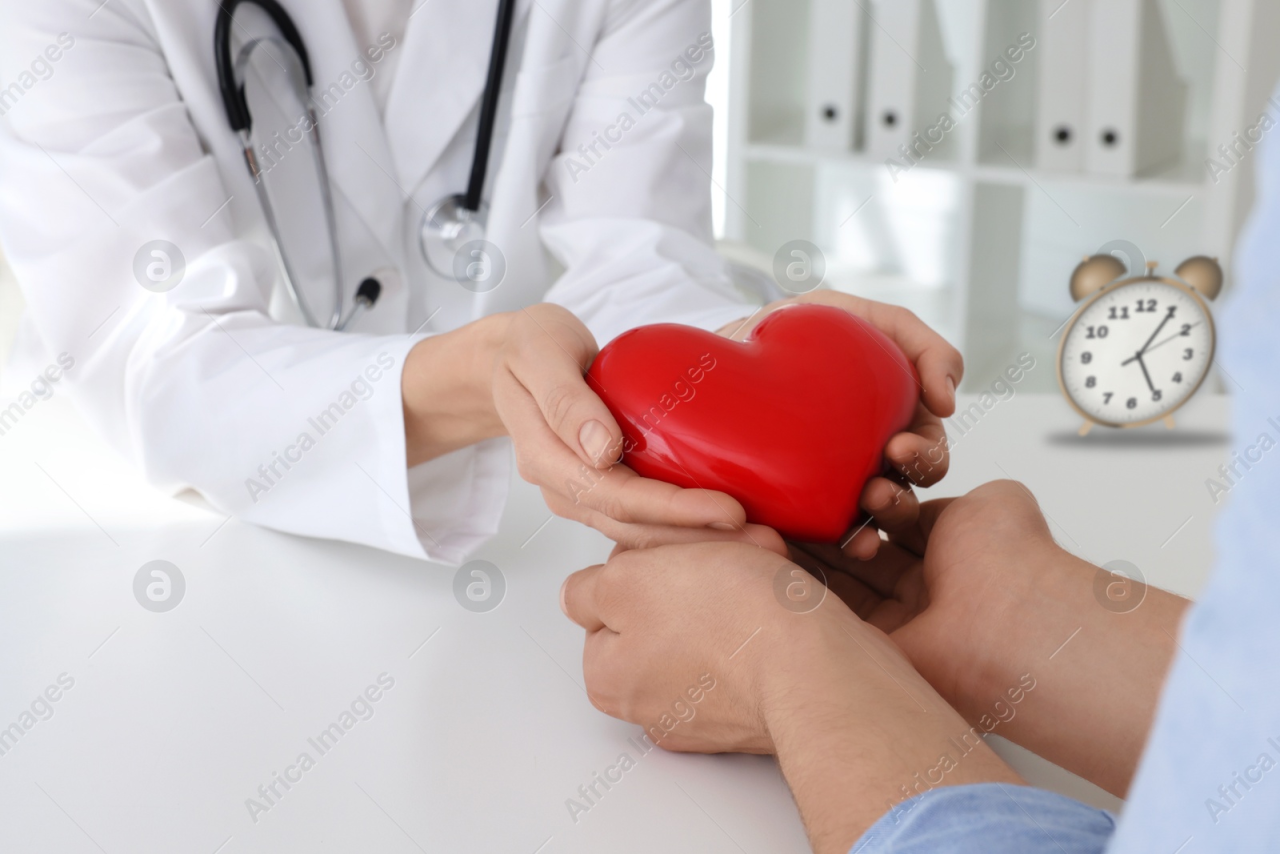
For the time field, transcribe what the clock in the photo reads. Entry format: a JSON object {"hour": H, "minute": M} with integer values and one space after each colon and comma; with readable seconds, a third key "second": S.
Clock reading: {"hour": 5, "minute": 5, "second": 10}
